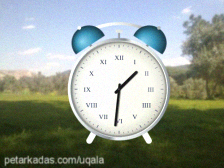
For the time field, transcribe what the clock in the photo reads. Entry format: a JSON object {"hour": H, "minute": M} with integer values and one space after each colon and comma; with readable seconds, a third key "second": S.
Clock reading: {"hour": 1, "minute": 31}
